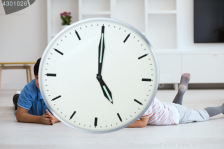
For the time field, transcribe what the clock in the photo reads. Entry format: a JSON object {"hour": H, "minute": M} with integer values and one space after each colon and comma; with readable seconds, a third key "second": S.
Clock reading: {"hour": 5, "minute": 0}
